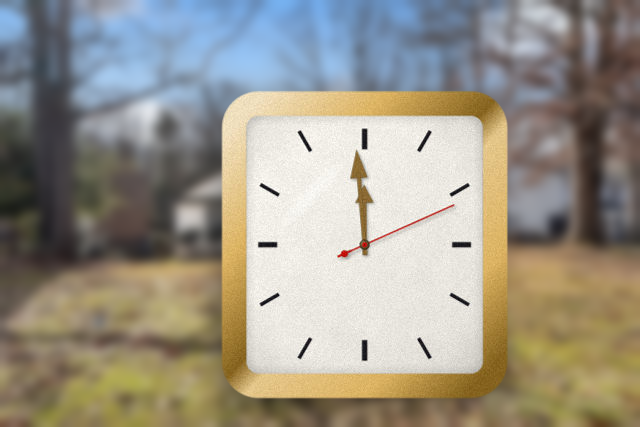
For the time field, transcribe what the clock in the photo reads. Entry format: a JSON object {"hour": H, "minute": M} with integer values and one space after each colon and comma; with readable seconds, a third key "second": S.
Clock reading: {"hour": 11, "minute": 59, "second": 11}
